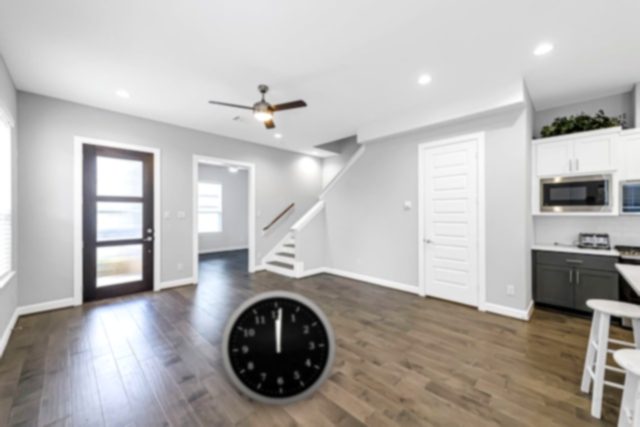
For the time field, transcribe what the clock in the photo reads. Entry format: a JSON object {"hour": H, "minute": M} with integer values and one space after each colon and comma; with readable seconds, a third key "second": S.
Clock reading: {"hour": 12, "minute": 1}
